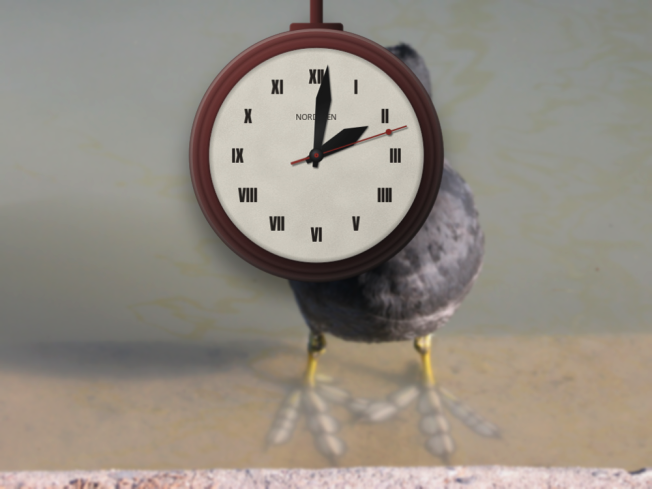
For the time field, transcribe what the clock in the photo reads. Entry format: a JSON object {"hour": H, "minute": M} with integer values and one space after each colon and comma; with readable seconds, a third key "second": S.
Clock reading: {"hour": 2, "minute": 1, "second": 12}
